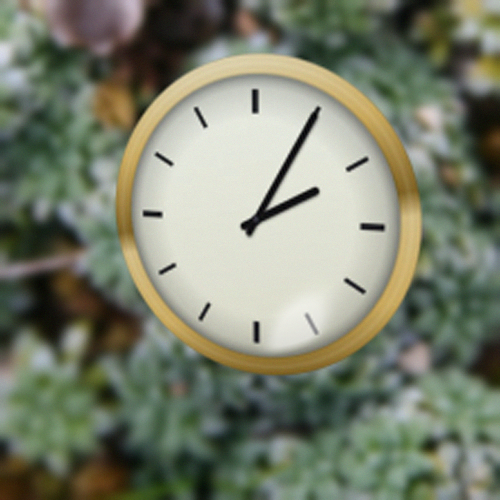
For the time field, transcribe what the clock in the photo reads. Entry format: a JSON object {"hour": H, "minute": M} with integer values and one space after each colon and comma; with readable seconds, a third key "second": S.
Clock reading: {"hour": 2, "minute": 5}
